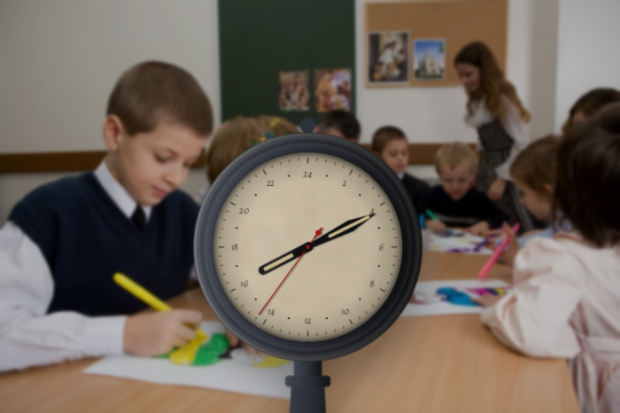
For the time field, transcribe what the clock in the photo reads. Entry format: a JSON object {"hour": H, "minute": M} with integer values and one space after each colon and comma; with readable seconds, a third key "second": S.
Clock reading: {"hour": 16, "minute": 10, "second": 36}
